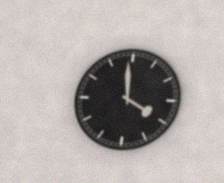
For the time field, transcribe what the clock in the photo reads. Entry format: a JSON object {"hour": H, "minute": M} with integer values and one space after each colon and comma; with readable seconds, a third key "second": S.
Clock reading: {"hour": 3, "minute": 59}
